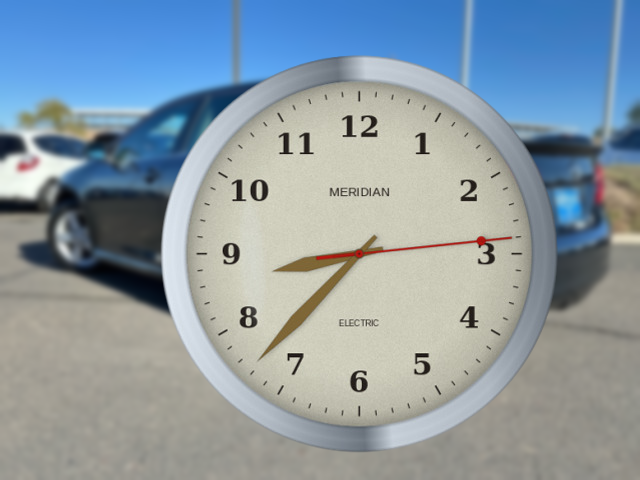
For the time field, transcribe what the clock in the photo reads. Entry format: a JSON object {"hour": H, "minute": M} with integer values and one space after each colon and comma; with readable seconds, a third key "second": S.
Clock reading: {"hour": 8, "minute": 37, "second": 14}
